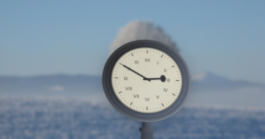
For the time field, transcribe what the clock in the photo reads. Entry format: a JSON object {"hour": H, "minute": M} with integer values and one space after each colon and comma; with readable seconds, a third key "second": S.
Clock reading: {"hour": 2, "minute": 50}
